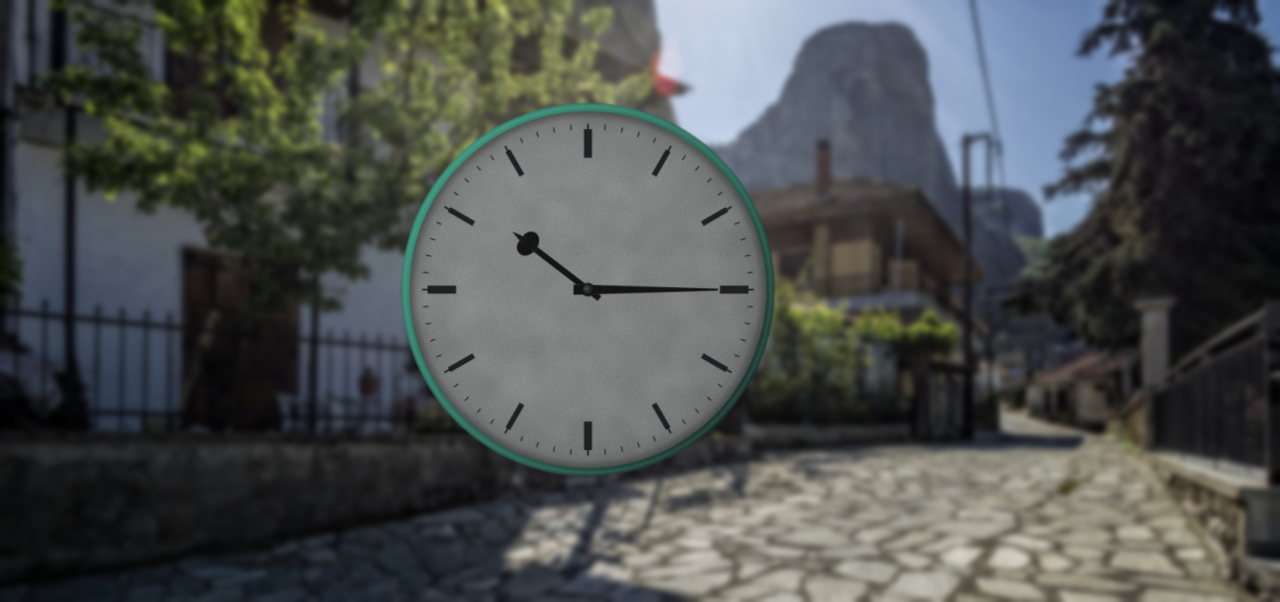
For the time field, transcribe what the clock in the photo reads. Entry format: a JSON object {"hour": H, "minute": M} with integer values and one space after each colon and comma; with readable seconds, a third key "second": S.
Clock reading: {"hour": 10, "minute": 15}
